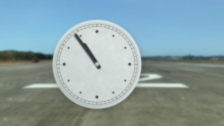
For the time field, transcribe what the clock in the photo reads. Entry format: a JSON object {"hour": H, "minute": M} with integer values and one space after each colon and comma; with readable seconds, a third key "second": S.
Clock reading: {"hour": 10, "minute": 54}
